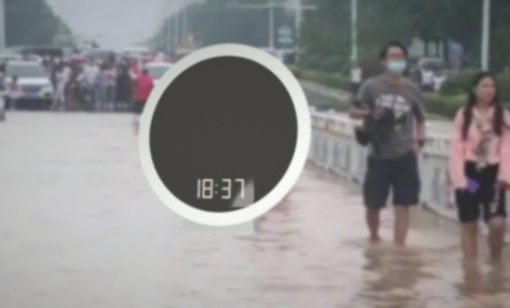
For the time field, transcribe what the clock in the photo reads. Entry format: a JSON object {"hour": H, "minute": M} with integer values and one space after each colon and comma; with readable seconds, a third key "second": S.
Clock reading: {"hour": 18, "minute": 37}
